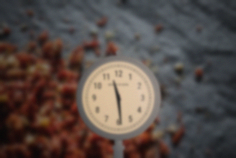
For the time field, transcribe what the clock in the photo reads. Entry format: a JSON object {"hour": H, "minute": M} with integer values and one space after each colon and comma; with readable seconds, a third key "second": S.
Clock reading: {"hour": 11, "minute": 29}
